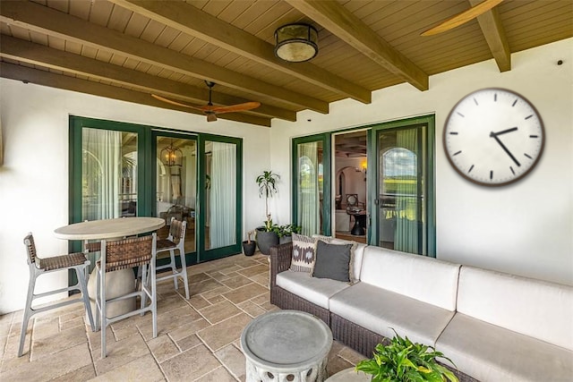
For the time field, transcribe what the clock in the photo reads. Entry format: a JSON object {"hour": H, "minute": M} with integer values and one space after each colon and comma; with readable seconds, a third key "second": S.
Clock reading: {"hour": 2, "minute": 23}
